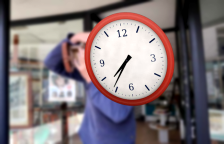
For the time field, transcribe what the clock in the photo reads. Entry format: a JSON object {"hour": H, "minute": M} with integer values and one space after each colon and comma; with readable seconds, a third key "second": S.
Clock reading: {"hour": 7, "minute": 36}
